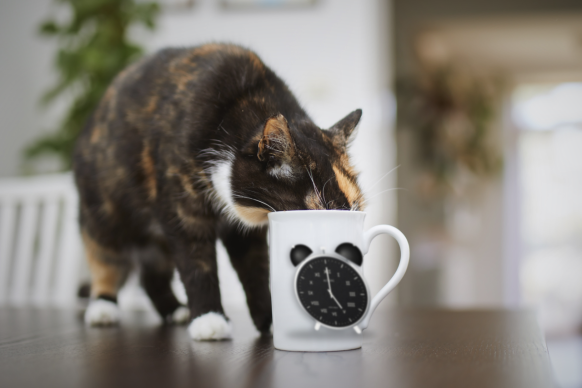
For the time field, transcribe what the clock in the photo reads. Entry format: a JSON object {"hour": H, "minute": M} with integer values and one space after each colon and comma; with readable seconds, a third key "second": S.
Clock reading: {"hour": 5, "minute": 0}
